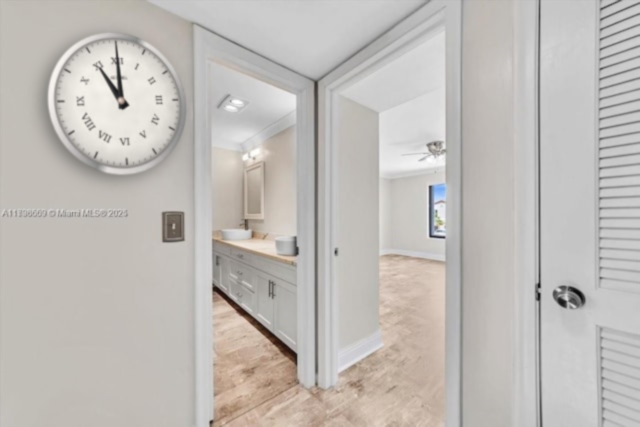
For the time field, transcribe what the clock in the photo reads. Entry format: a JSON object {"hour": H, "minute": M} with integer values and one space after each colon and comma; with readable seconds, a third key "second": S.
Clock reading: {"hour": 11, "minute": 0}
